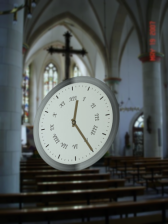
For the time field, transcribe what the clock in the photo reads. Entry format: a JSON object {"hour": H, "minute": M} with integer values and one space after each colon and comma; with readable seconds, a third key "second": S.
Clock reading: {"hour": 12, "minute": 25}
